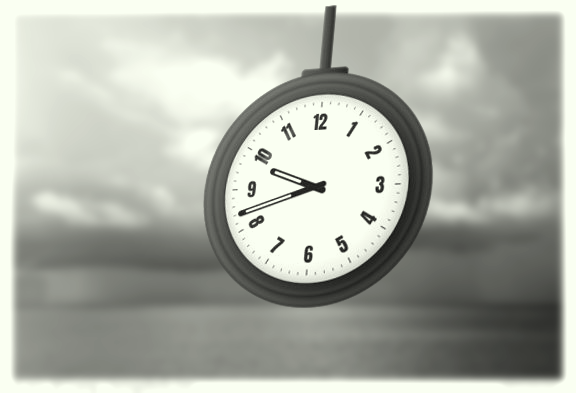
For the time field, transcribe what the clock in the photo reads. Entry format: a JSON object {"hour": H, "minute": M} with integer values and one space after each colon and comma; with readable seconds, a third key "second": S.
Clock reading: {"hour": 9, "minute": 42}
